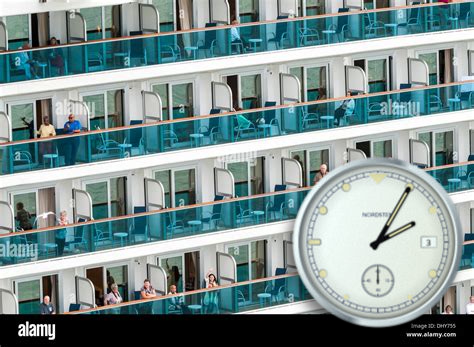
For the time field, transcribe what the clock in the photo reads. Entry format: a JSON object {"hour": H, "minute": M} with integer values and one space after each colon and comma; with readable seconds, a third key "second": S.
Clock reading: {"hour": 2, "minute": 5}
